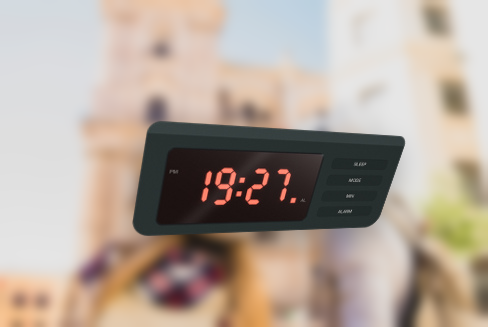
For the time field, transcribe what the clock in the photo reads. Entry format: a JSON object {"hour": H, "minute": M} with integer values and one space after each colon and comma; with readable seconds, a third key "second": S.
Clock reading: {"hour": 19, "minute": 27}
